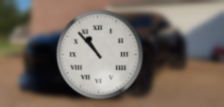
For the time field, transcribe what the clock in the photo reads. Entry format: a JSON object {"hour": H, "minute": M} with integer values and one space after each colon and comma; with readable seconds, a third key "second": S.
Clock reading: {"hour": 10, "minute": 53}
